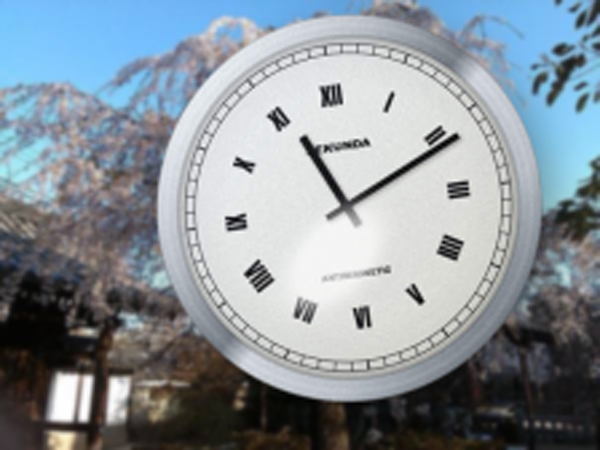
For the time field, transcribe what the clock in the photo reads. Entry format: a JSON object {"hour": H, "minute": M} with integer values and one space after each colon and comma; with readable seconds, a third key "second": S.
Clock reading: {"hour": 11, "minute": 11}
